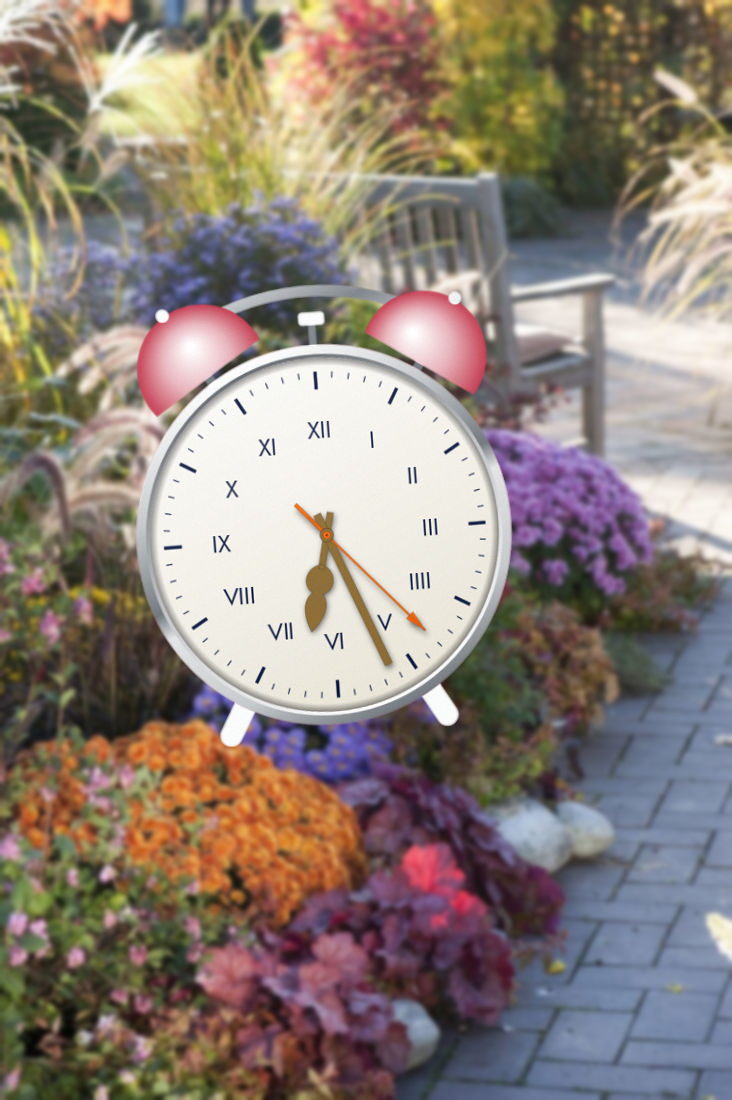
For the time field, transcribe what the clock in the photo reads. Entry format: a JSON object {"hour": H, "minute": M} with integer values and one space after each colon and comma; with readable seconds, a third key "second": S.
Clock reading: {"hour": 6, "minute": 26, "second": 23}
